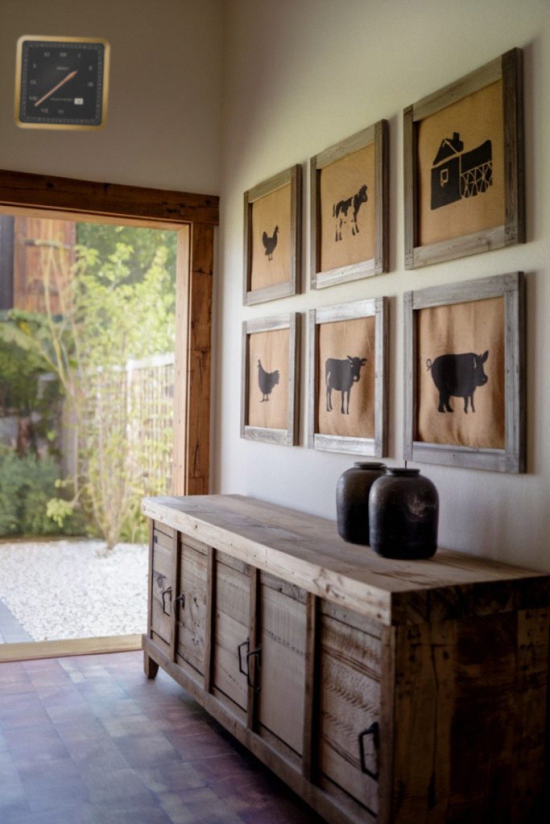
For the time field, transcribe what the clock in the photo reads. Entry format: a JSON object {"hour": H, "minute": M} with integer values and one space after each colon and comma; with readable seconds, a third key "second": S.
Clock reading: {"hour": 1, "minute": 38}
